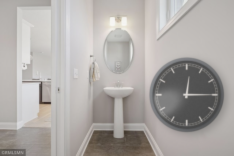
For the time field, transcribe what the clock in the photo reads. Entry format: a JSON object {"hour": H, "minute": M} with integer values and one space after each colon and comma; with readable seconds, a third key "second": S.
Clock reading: {"hour": 12, "minute": 15}
